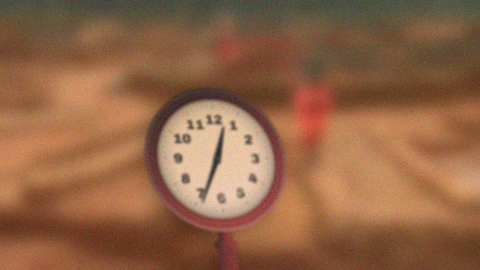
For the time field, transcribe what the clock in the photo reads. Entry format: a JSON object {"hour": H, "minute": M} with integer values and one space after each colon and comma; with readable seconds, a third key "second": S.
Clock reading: {"hour": 12, "minute": 34}
